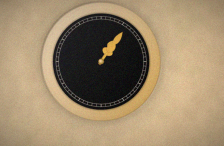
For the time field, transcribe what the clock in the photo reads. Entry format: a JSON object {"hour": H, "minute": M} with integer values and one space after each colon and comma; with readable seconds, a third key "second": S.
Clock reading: {"hour": 1, "minute": 6}
